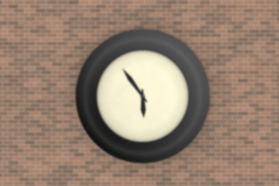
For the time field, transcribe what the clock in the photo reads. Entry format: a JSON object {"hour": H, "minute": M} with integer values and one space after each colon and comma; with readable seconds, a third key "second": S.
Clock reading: {"hour": 5, "minute": 54}
